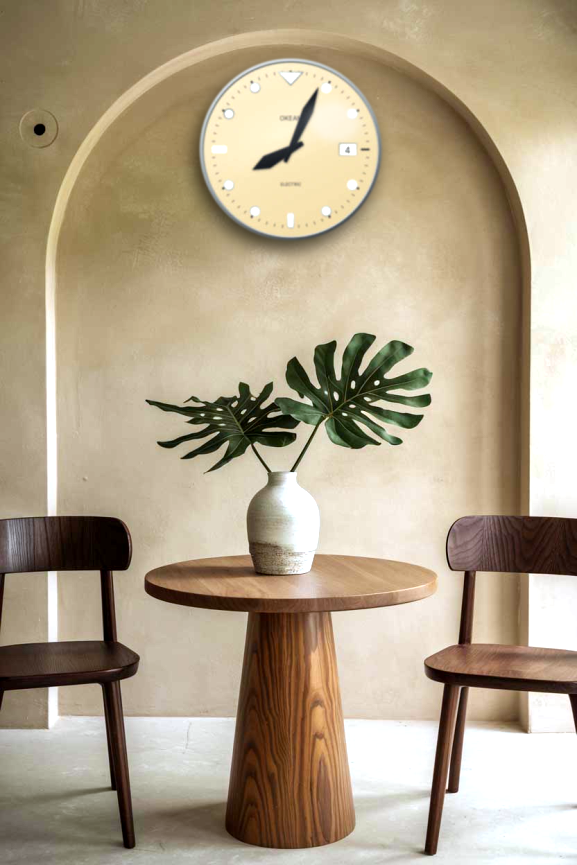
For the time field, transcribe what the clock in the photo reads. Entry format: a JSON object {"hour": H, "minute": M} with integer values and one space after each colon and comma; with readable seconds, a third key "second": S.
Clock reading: {"hour": 8, "minute": 4}
